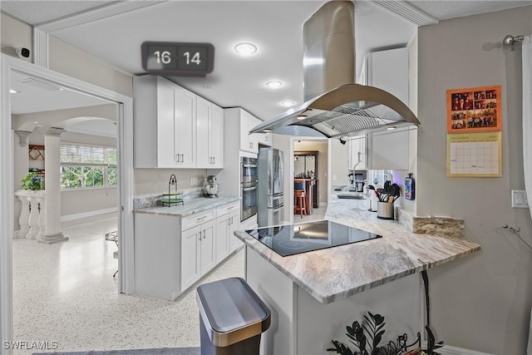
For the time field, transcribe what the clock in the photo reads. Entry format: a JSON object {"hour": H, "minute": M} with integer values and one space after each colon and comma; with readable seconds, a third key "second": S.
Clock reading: {"hour": 16, "minute": 14}
